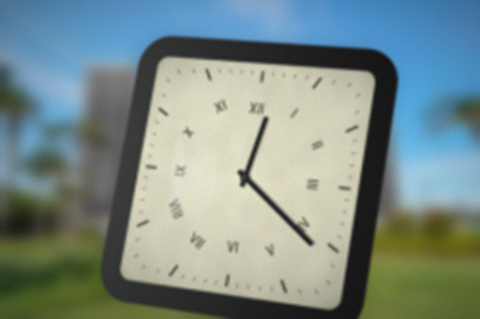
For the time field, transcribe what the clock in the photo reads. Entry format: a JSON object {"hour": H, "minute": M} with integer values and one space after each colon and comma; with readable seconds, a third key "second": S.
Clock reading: {"hour": 12, "minute": 21}
